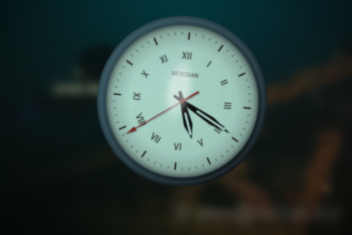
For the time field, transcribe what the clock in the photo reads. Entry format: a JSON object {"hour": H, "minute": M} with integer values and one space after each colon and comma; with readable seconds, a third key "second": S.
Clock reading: {"hour": 5, "minute": 19, "second": 39}
